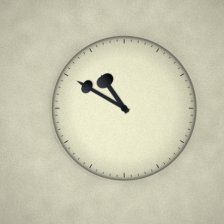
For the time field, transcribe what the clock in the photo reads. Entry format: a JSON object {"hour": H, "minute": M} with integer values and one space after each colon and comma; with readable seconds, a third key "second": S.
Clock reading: {"hour": 10, "minute": 50}
